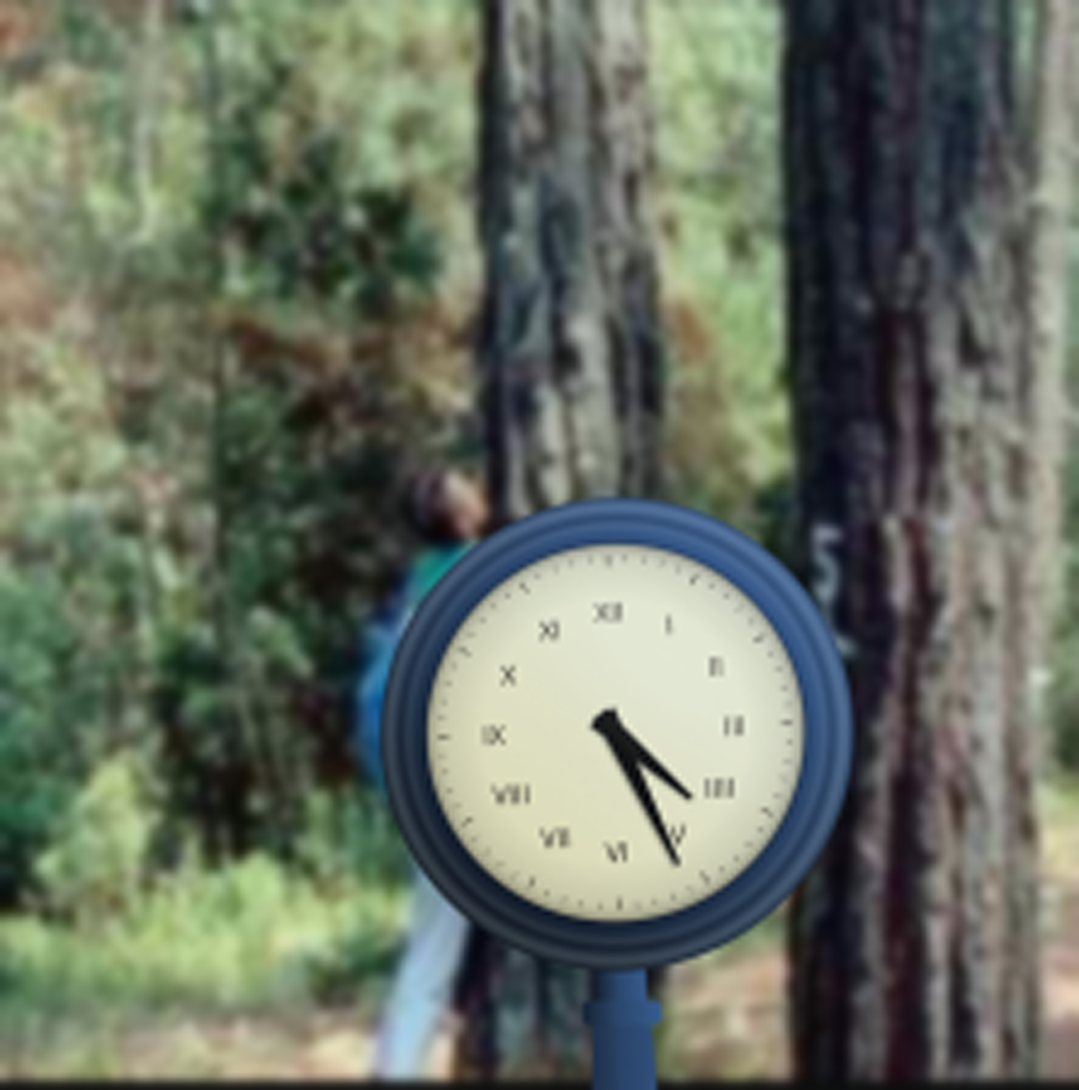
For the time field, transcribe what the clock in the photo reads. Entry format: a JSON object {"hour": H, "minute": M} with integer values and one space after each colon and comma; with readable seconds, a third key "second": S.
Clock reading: {"hour": 4, "minute": 26}
